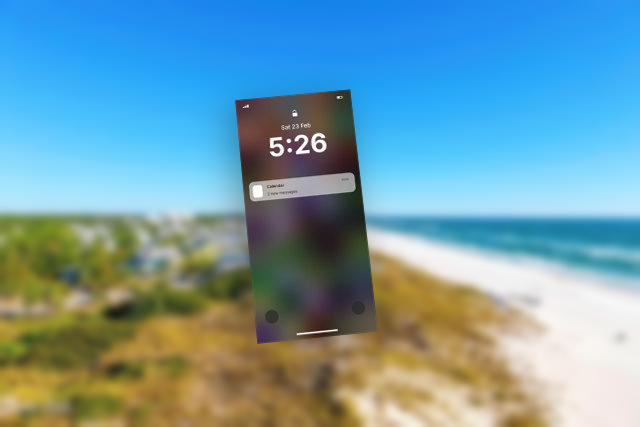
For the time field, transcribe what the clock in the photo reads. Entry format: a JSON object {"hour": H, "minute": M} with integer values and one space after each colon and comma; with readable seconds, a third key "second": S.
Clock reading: {"hour": 5, "minute": 26}
